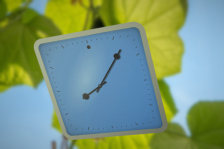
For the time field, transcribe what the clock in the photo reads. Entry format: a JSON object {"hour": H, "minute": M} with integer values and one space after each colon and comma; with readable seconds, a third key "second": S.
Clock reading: {"hour": 8, "minute": 7}
